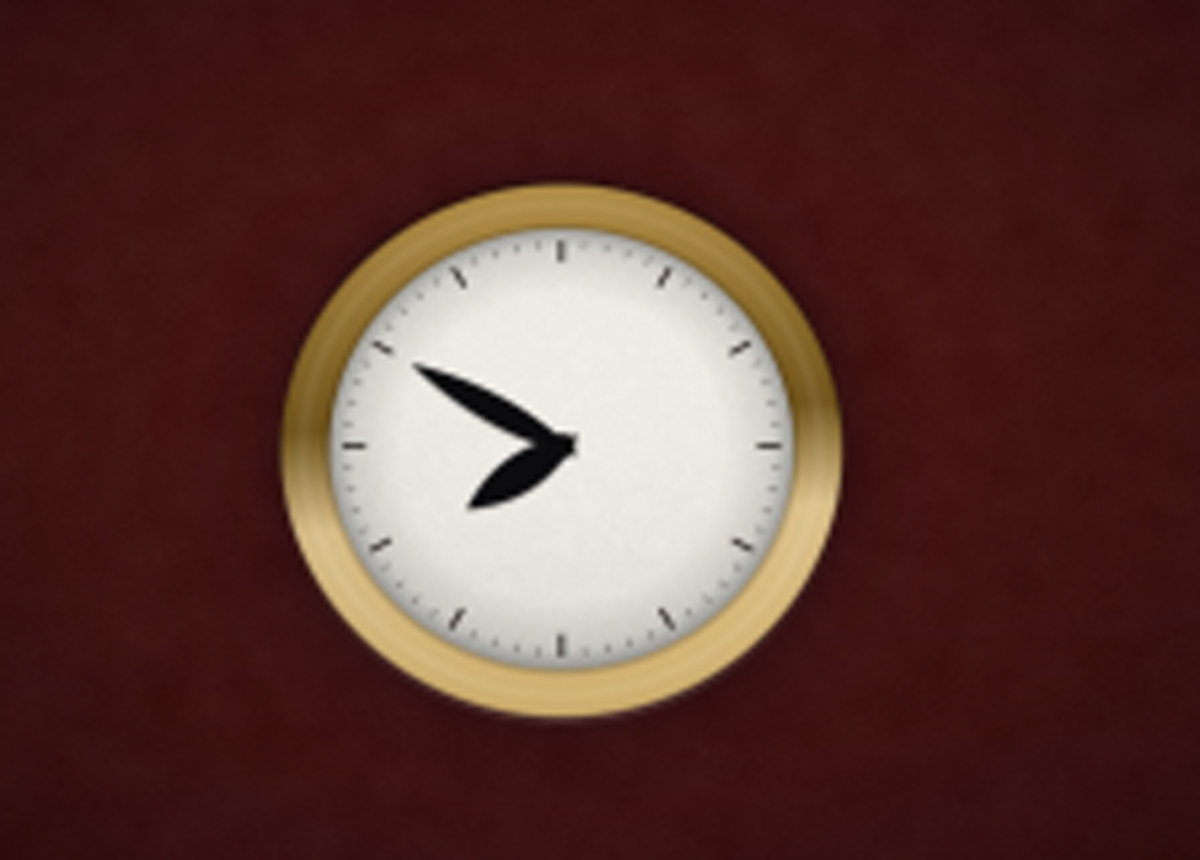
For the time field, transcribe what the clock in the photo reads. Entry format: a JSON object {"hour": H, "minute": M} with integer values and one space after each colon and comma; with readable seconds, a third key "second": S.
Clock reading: {"hour": 7, "minute": 50}
